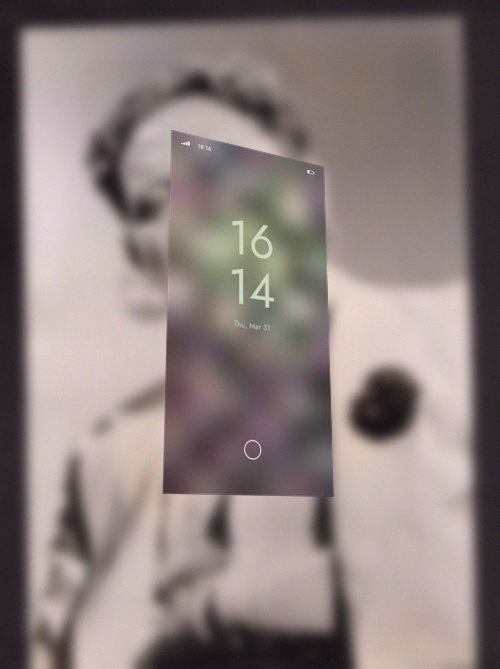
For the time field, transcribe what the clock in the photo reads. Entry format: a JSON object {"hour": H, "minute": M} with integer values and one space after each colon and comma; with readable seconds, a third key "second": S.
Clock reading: {"hour": 16, "minute": 14}
